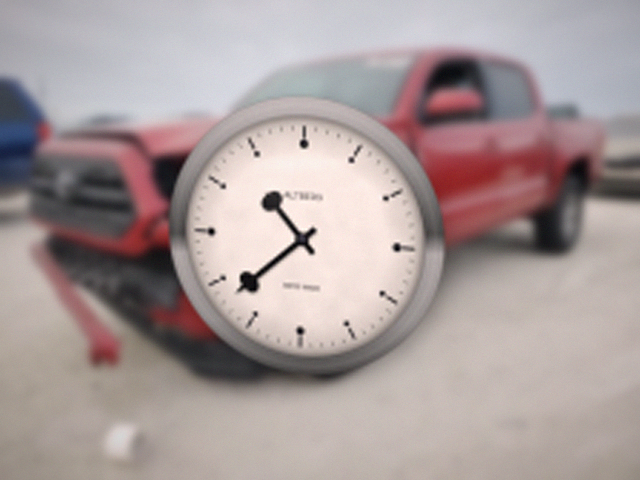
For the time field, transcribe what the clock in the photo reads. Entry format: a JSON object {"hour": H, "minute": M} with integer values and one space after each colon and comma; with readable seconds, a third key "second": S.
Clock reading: {"hour": 10, "minute": 38}
